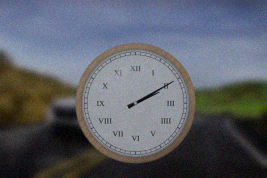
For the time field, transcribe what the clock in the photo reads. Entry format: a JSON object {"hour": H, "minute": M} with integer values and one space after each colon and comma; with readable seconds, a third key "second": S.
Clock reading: {"hour": 2, "minute": 10}
